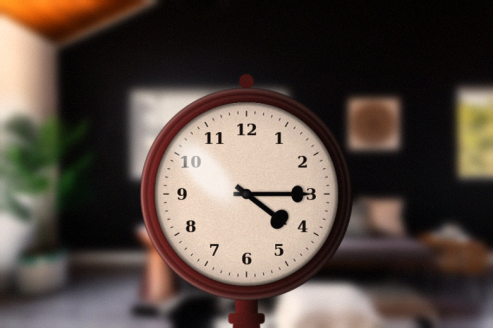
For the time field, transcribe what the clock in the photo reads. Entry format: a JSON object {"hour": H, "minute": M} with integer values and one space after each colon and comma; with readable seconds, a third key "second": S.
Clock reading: {"hour": 4, "minute": 15}
